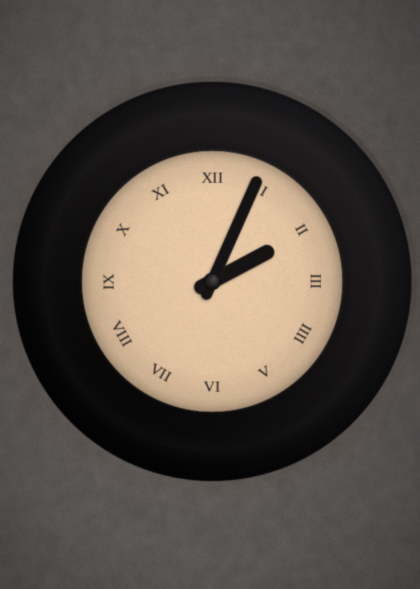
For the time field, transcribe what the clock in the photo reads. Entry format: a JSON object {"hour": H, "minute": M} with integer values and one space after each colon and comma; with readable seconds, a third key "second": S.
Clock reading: {"hour": 2, "minute": 4}
